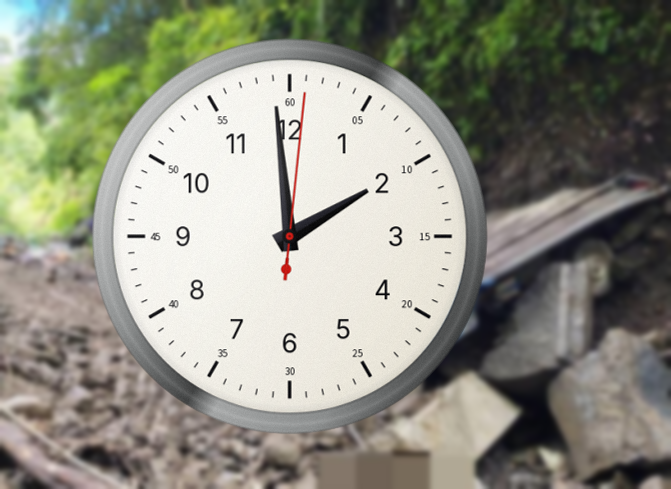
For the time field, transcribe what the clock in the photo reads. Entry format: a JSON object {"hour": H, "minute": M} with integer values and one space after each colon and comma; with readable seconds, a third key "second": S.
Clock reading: {"hour": 1, "minute": 59, "second": 1}
